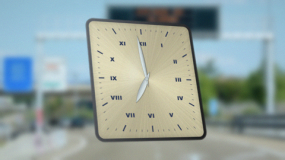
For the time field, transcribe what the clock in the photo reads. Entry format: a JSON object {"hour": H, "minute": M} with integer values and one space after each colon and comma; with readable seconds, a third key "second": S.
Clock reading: {"hour": 6, "minute": 59}
